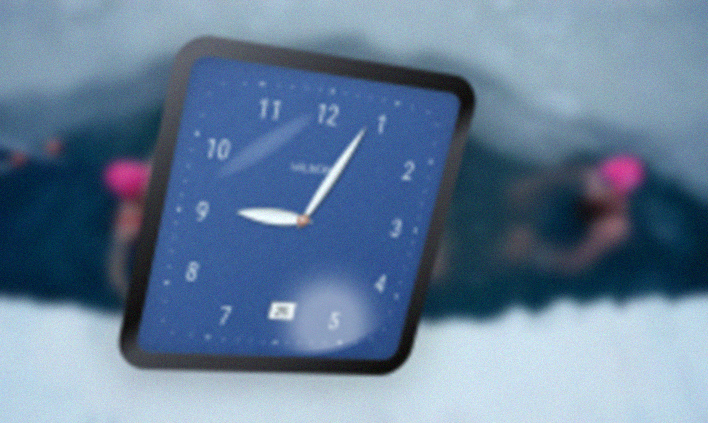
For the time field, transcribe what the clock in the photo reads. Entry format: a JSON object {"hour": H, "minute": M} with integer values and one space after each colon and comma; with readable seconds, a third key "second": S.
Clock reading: {"hour": 9, "minute": 4}
